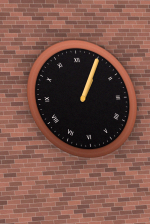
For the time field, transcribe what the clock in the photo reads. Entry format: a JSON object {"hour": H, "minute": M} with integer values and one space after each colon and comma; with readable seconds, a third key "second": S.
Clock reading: {"hour": 1, "minute": 5}
